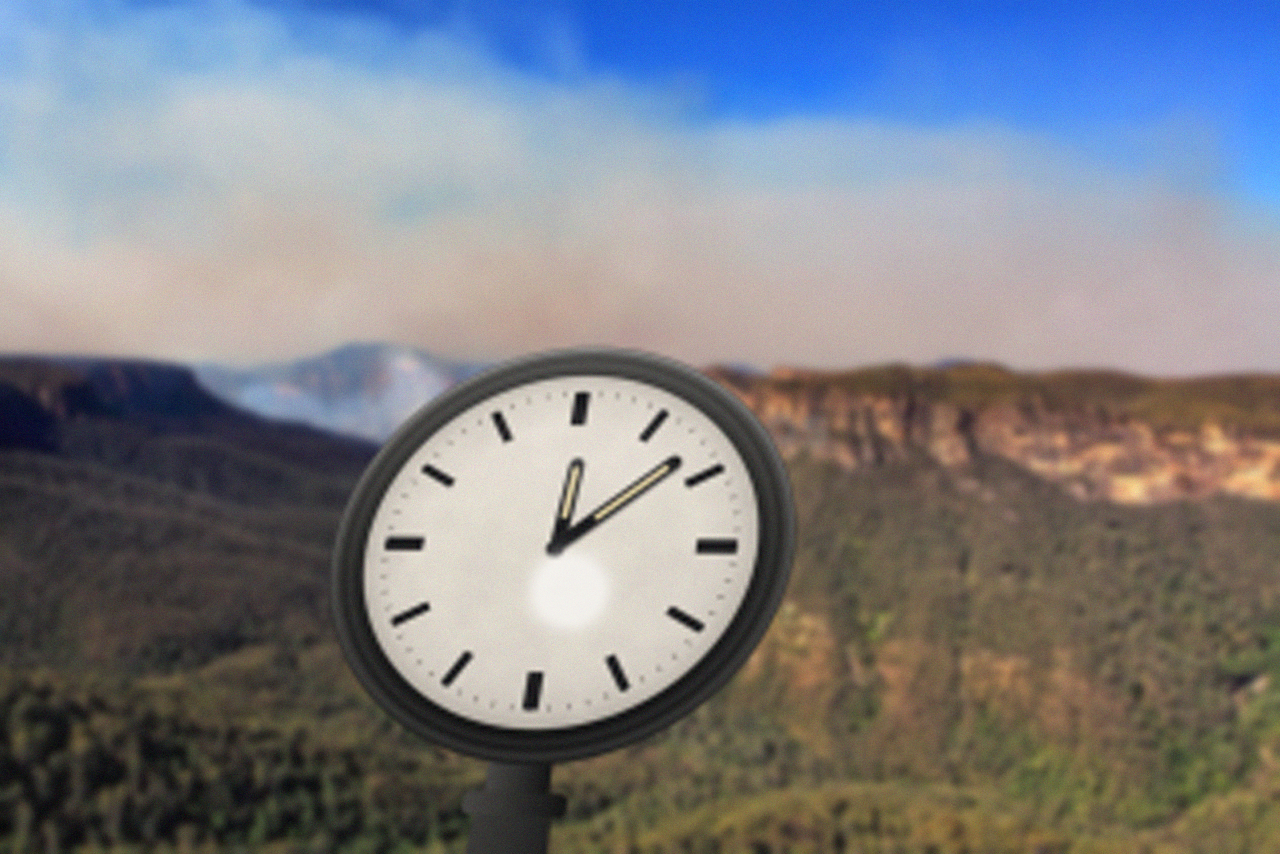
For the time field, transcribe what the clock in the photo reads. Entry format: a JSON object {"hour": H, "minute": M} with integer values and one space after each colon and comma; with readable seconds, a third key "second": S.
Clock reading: {"hour": 12, "minute": 8}
